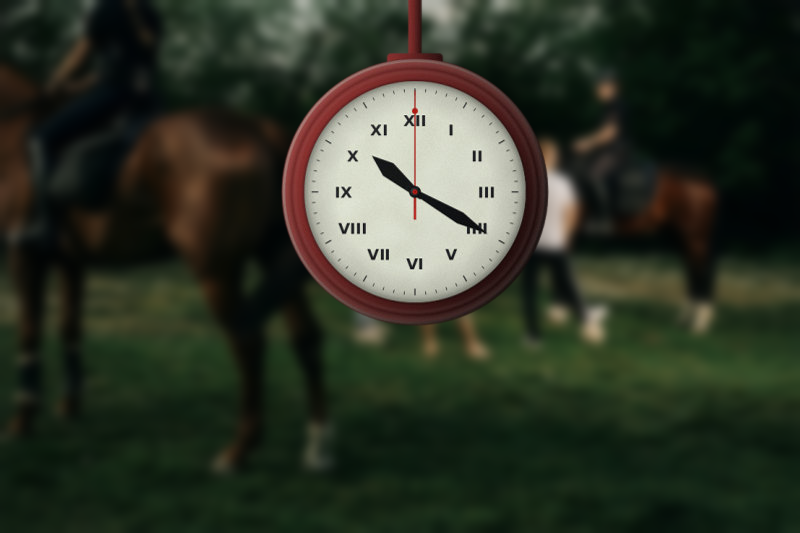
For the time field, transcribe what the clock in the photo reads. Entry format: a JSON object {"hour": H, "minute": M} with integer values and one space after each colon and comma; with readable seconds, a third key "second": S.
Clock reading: {"hour": 10, "minute": 20, "second": 0}
